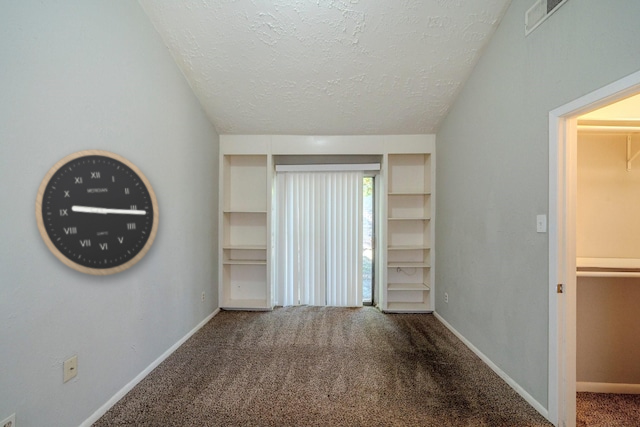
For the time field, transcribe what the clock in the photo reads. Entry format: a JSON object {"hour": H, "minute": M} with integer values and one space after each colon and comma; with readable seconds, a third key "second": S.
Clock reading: {"hour": 9, "minute": 16}
